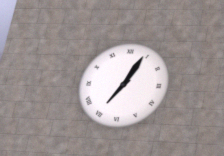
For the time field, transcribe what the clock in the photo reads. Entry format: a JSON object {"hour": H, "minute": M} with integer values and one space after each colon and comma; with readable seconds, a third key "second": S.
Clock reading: {"hour": 7, "minute": 4}
